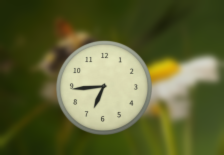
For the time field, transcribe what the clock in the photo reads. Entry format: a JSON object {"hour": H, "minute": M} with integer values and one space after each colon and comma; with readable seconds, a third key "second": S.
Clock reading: {"hour": 6, "minute": 44}
